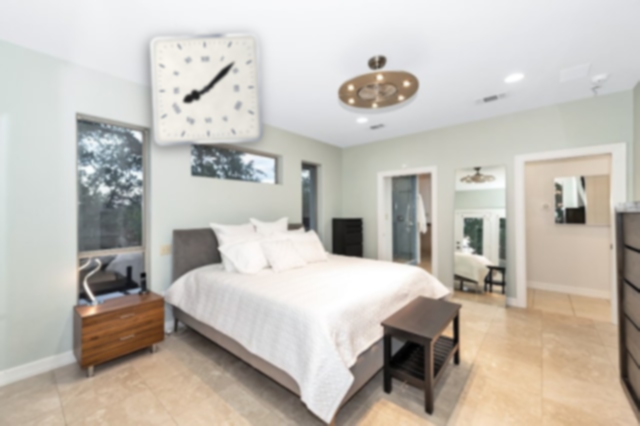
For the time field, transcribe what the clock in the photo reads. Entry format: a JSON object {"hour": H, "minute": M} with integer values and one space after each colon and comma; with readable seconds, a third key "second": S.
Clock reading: {"hour": 8, "minute": 8}
